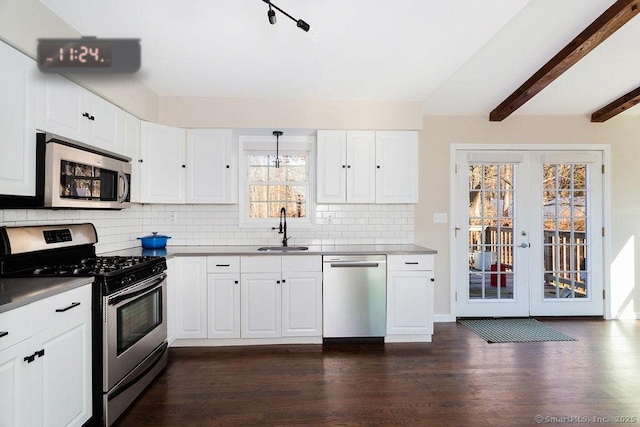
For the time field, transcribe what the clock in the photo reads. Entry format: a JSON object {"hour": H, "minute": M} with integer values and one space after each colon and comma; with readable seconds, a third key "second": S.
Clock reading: {"hour": 11, "minute": 24}
